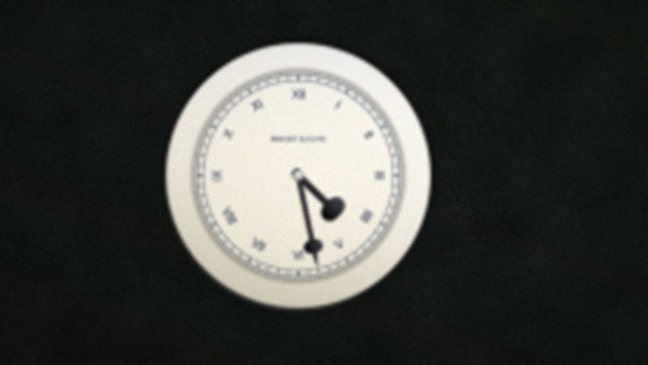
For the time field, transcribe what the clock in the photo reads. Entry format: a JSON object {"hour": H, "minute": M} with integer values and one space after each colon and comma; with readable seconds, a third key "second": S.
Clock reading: {"hour": 4, "minute": 28}
